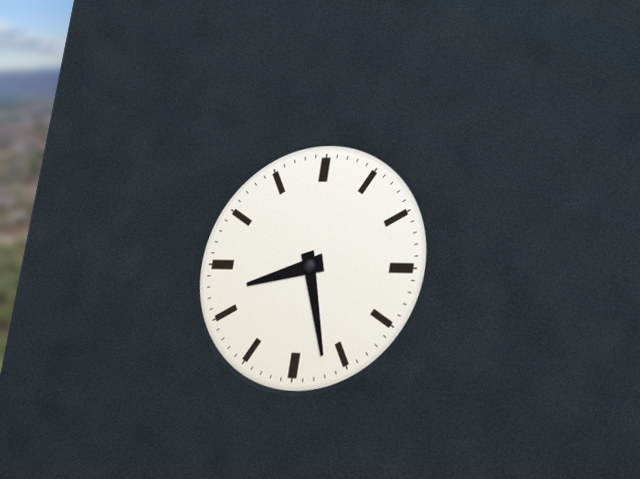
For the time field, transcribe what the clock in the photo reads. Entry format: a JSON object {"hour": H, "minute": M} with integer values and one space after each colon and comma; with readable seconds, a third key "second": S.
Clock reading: {"hour": 8, "minute": 27}
